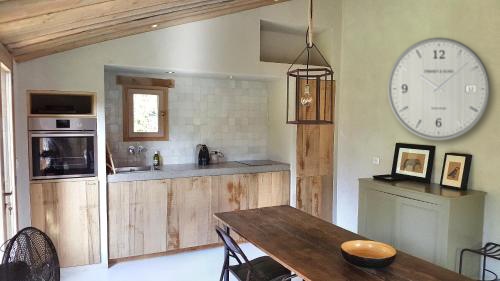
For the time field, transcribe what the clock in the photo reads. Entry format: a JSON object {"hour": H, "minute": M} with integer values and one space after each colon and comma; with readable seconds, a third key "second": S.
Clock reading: {"hour": 10, "minute": 8}
